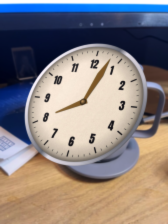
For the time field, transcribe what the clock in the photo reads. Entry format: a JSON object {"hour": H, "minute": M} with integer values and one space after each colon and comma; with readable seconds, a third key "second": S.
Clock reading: {"hour": 8, "minute": 3}
